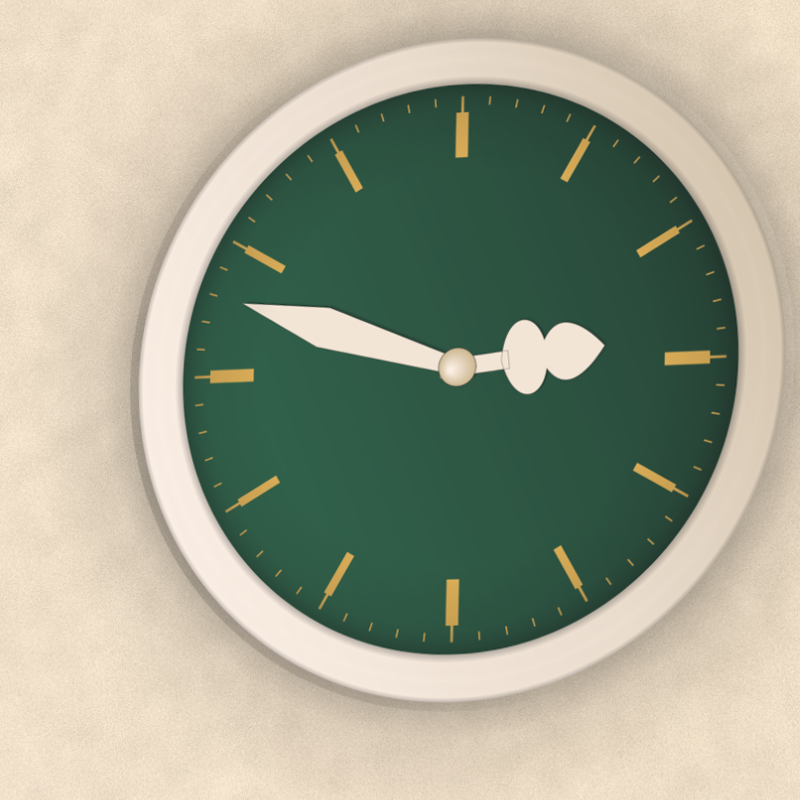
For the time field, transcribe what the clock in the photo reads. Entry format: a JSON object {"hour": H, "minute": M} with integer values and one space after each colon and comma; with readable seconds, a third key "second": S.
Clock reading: {"hour": 2, "minute": 48}
